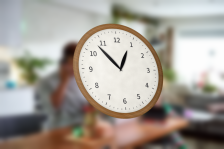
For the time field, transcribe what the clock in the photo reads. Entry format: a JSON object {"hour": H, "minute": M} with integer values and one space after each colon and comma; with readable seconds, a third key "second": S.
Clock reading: {"hour": 12, "minute": 53}
